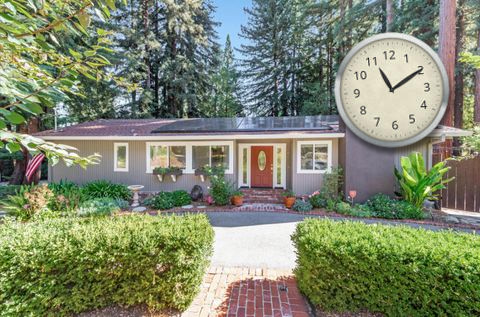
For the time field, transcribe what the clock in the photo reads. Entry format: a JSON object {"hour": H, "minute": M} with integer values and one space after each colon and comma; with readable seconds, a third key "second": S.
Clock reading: {"hour": 11, "minute": 10}
